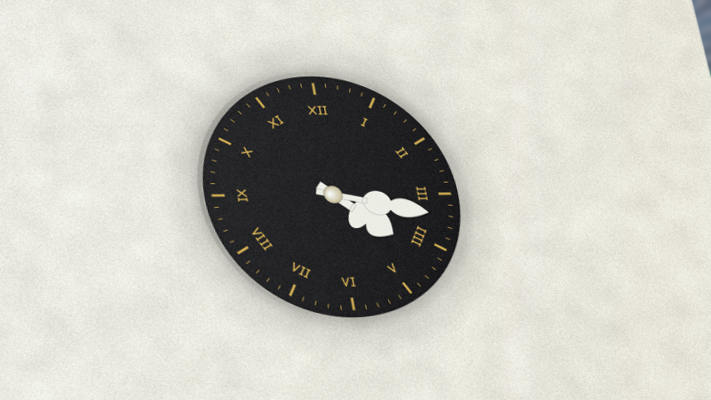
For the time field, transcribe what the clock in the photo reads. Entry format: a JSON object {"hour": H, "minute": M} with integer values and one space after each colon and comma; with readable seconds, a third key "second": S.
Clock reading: {"hour": 4, "minute": 17}
